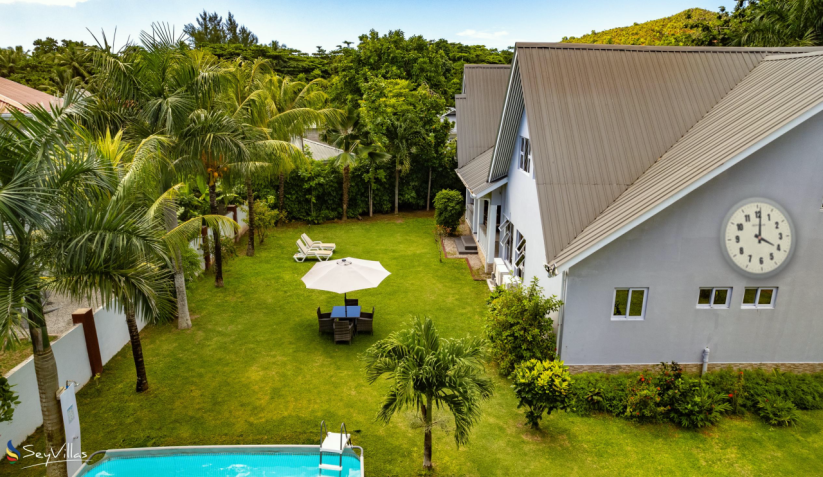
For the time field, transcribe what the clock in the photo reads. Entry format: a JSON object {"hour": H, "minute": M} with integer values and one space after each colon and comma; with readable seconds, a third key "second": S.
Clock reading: {"hour": 4, "minute": 1}
